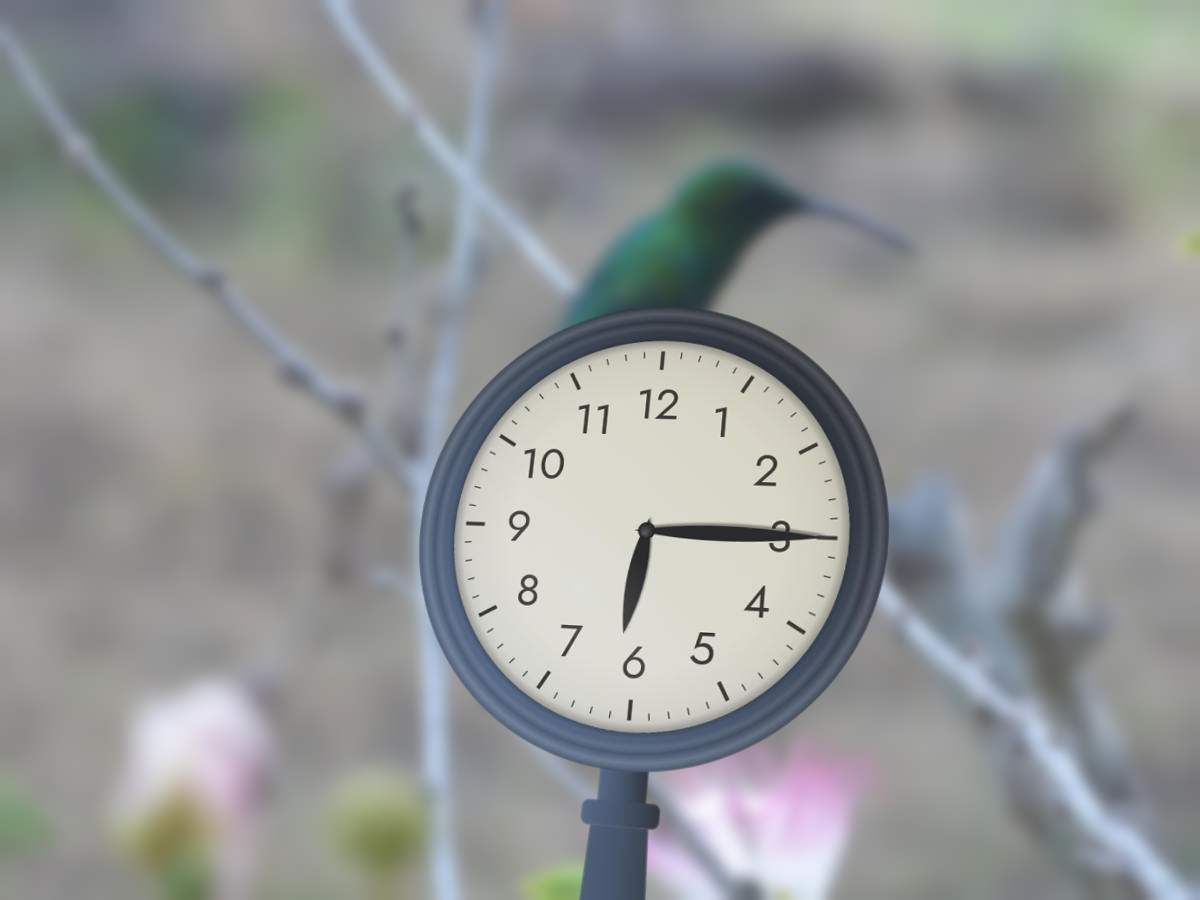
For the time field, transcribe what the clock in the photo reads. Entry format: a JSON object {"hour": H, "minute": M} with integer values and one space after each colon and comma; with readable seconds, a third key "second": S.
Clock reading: {"hour": 6, "minute": 15}
